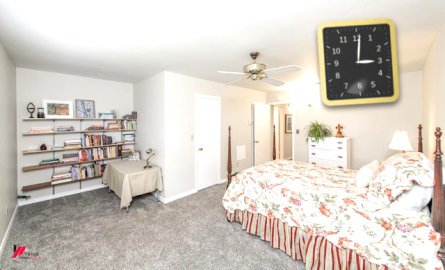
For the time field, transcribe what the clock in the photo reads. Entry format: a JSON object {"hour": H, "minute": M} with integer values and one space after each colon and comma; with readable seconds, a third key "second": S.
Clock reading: {"hour": 3, "minute": 1}
